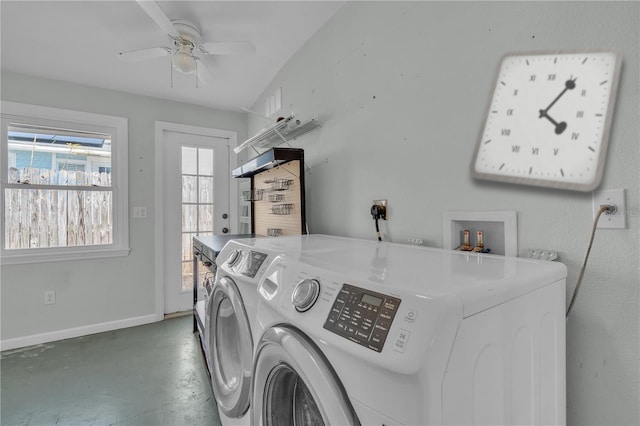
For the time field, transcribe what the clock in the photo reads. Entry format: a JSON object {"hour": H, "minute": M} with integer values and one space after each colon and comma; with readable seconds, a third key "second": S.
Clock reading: {"hour": 4, "minute": 6}
